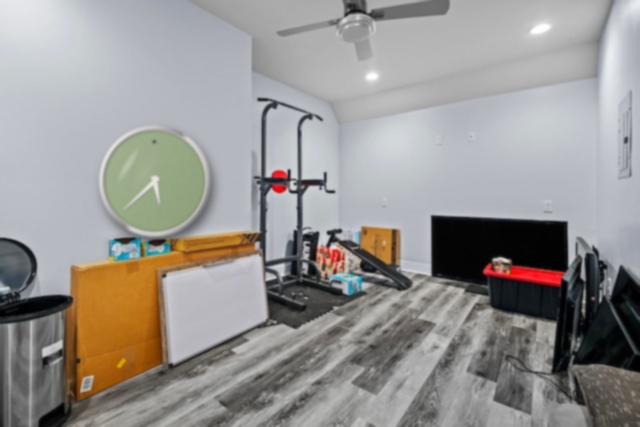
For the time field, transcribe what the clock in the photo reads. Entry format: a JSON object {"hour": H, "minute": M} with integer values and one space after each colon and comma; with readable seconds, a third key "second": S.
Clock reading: {"hour": 5, "minute": 38}
